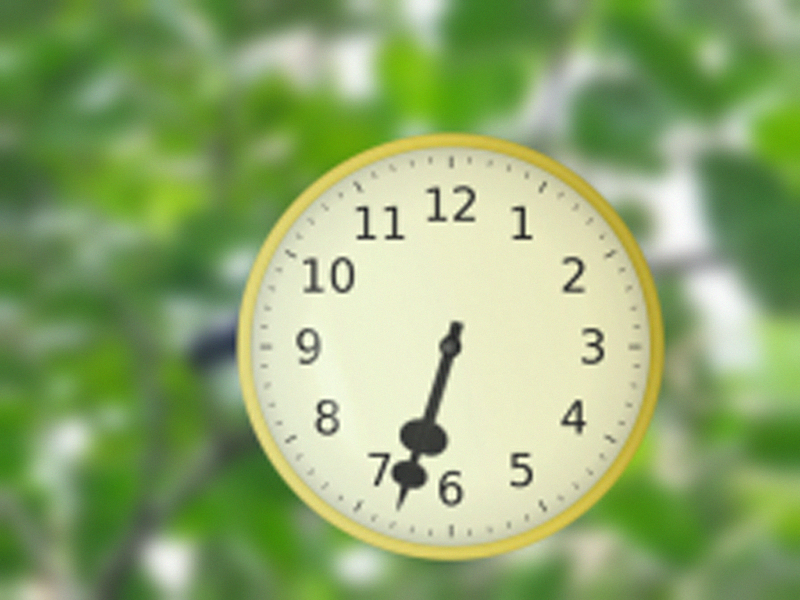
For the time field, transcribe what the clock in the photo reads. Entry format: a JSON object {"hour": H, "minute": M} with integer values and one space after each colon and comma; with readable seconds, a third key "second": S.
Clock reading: {"hour": 6, "minute": 33}
